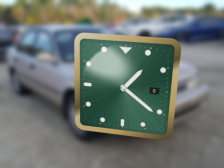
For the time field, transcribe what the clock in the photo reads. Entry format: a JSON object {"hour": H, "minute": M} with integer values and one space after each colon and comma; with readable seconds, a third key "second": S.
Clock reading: {"hour": 1, "minute": 21}
